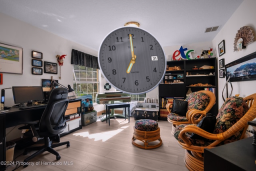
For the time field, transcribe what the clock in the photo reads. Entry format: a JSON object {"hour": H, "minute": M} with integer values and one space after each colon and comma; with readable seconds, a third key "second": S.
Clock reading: {"hour": 7, "minute": 0}
